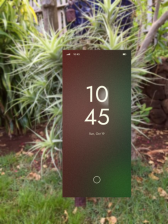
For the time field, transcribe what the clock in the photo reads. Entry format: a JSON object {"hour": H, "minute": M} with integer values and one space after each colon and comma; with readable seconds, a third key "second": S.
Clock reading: {"hour": 10, "minute": 45}
